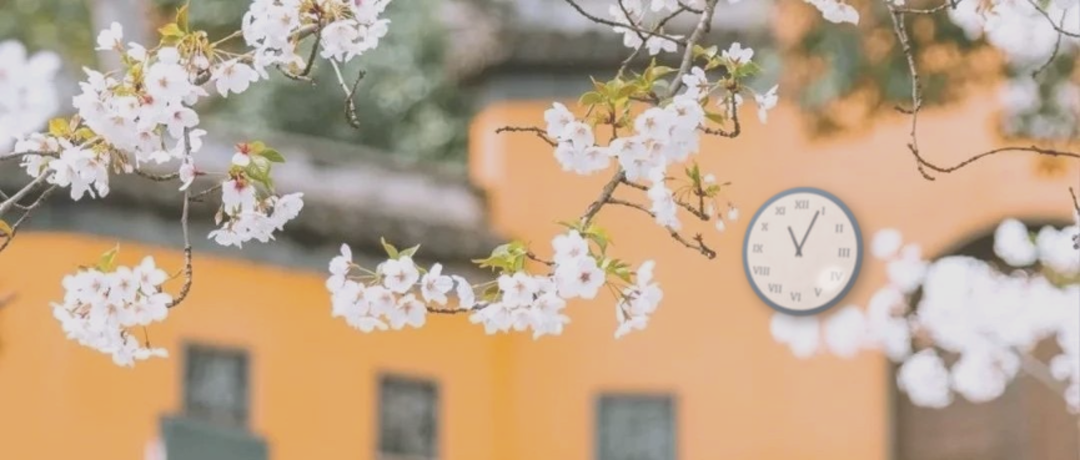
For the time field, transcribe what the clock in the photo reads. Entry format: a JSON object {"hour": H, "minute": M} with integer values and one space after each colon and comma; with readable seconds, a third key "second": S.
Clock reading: {"hour": 11, "minute": 4}
